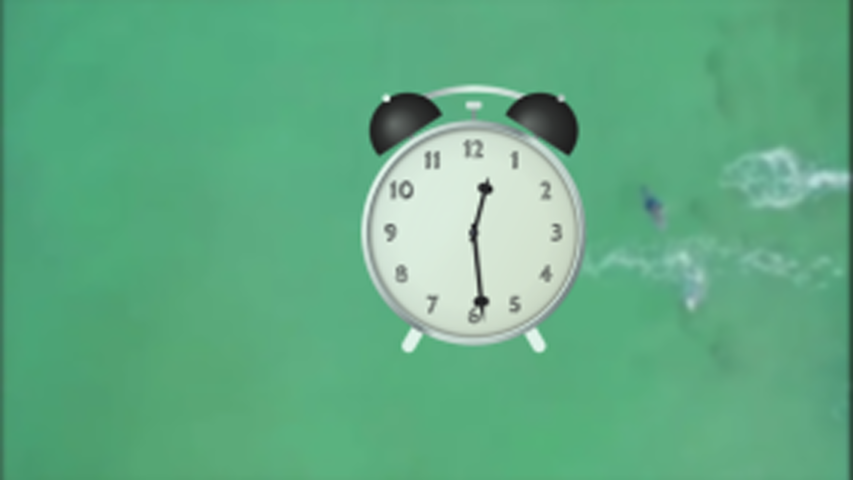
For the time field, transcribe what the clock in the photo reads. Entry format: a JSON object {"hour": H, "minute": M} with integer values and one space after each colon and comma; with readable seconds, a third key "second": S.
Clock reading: {"hour": 12, "minute": 29}
